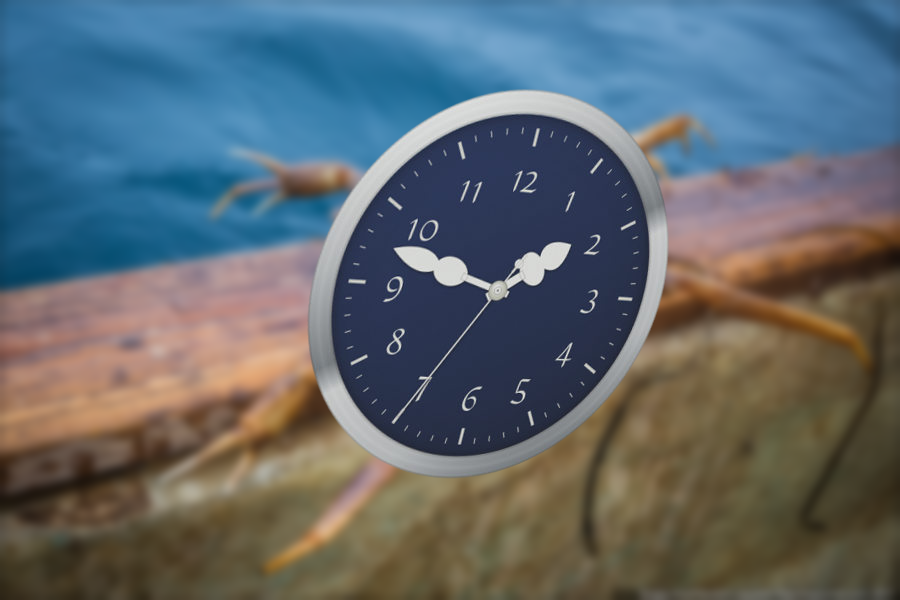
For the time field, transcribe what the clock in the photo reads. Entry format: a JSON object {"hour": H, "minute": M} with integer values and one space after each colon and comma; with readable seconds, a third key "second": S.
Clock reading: {"hour": 1, "minute": 47, "second": 35}
